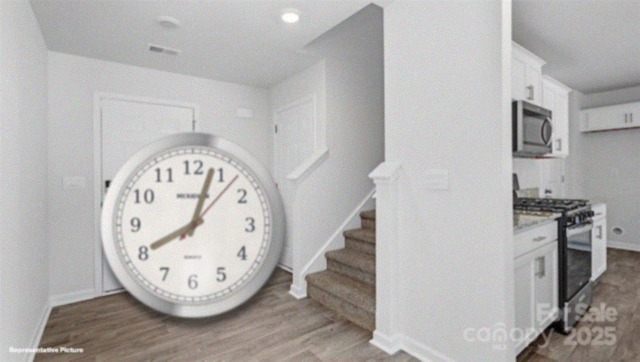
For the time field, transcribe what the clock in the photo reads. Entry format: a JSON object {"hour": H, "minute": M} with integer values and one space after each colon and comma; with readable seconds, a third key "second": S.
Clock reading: {"hour": 8, "minute": 3, "second": 7}
